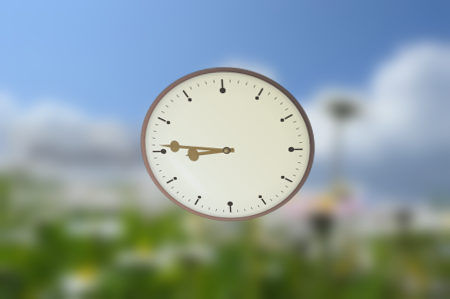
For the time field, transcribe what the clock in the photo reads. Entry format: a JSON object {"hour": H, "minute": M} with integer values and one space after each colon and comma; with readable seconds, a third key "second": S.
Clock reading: {"hour": 8, "minute": 46}
